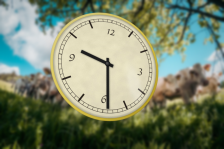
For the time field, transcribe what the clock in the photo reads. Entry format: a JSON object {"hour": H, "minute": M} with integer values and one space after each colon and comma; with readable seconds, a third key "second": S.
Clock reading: {"hour": 9, "minute": 29}
